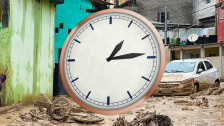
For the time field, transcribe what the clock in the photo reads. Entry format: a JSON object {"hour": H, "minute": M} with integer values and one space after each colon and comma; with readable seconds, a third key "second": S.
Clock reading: {"hour": 1, "minute": 14}
